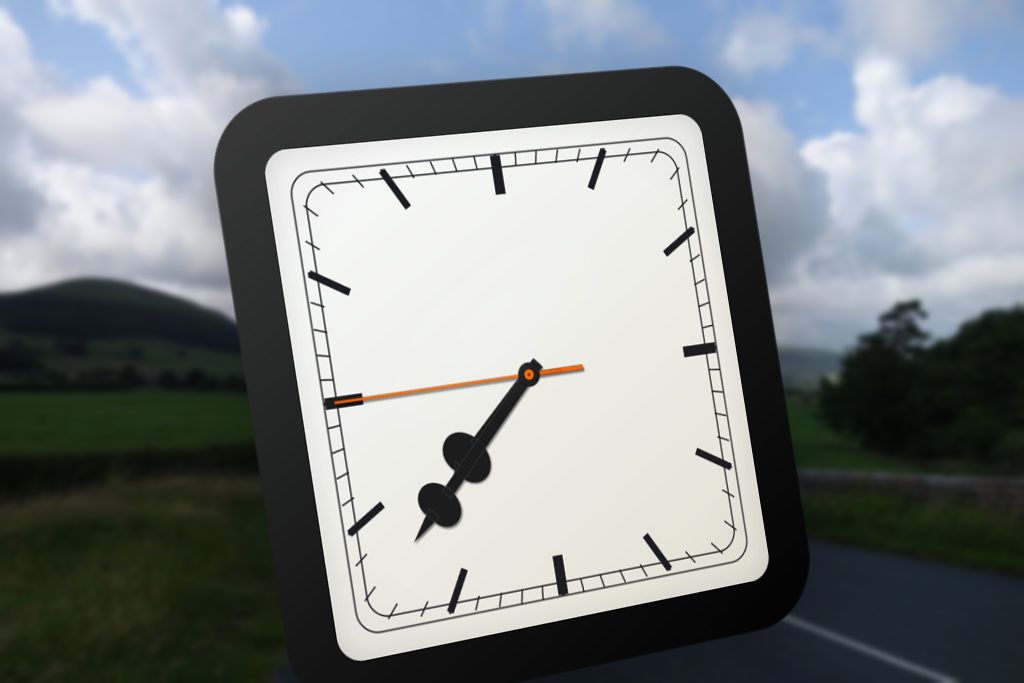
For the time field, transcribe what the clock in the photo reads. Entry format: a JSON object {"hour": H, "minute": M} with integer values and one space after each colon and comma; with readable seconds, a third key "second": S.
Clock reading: {"hour": 7, "minute": 37, "second": 45}
